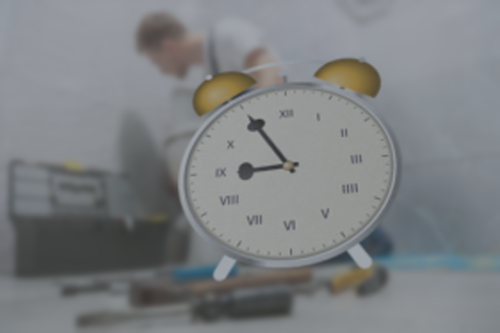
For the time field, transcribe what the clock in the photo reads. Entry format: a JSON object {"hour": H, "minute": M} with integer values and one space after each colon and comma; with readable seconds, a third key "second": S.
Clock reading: {"hour": 8, "minute": 55}
